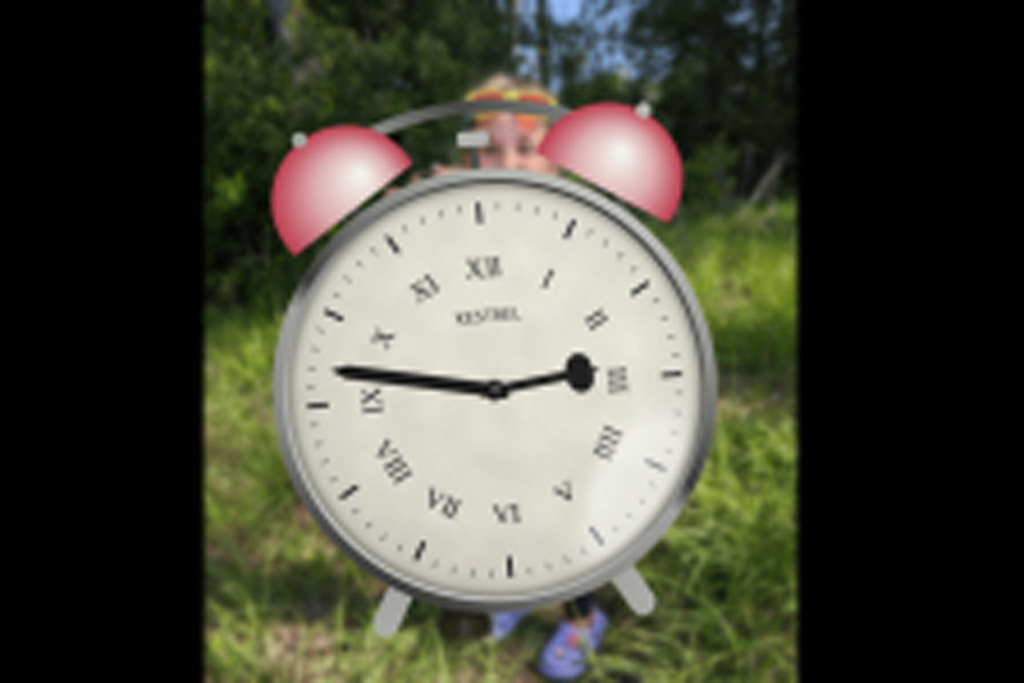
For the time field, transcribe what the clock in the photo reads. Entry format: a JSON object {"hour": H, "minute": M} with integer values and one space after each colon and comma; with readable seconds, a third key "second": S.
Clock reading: {"hour": 2, "minute": 47}
